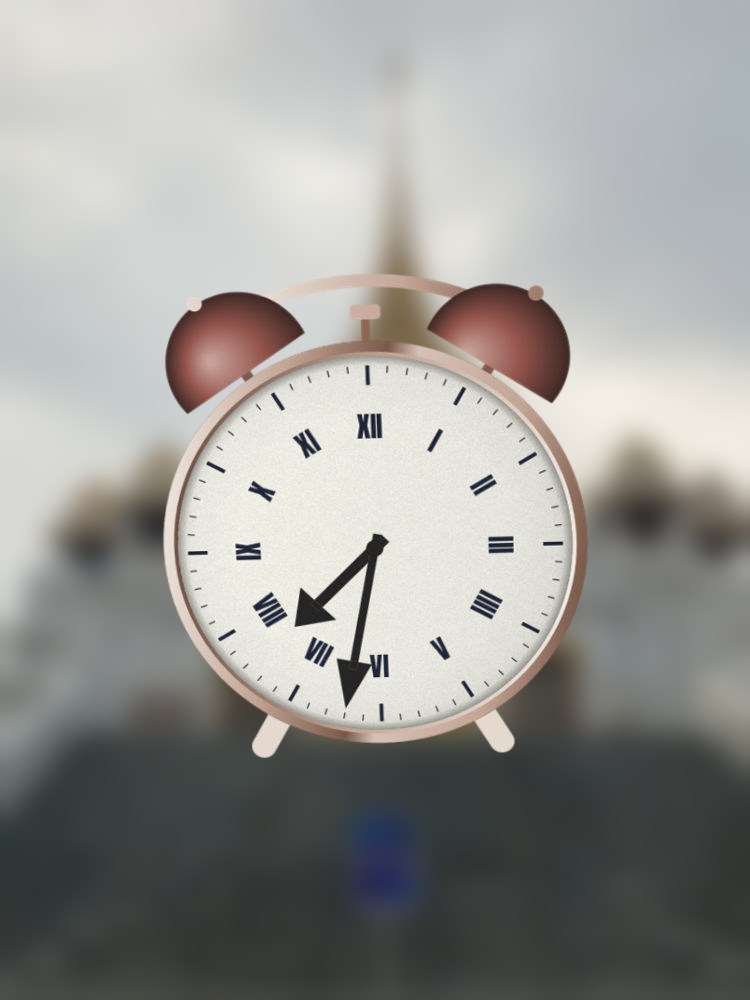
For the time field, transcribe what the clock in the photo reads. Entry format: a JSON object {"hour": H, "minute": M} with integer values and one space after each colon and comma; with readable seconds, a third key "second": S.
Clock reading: {"hour": 7, "minute": 32}
